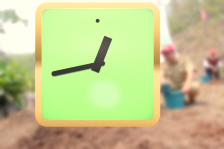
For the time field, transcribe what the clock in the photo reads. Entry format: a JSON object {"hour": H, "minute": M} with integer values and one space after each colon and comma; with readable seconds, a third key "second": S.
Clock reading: {"hour": 12, "minute": 43}
